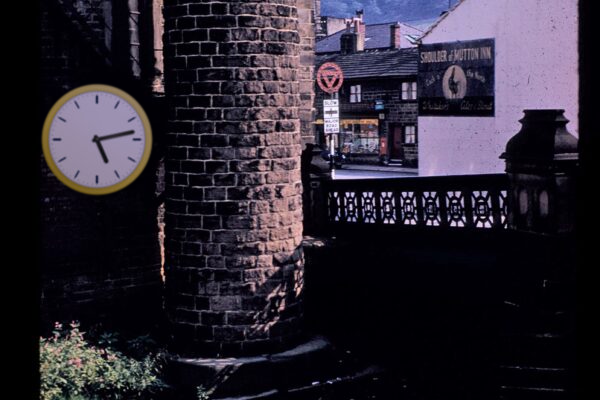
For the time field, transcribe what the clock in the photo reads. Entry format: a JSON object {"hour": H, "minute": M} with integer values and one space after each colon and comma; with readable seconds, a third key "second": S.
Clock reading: {"hour": 5, "minute": 13}
